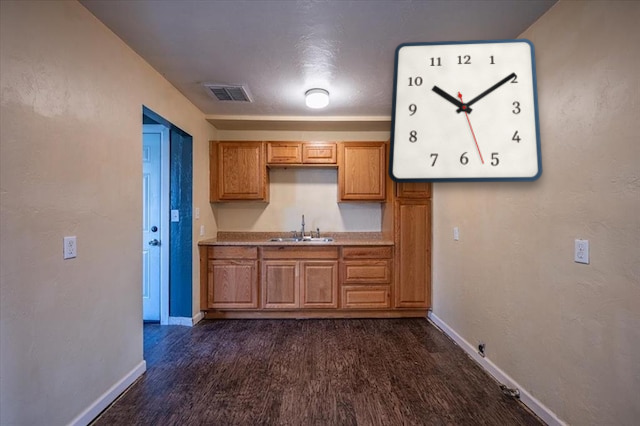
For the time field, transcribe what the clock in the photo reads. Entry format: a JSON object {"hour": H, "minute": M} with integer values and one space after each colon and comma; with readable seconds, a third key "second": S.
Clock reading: {"hour": 10, "minute": 9, "second": 27}
